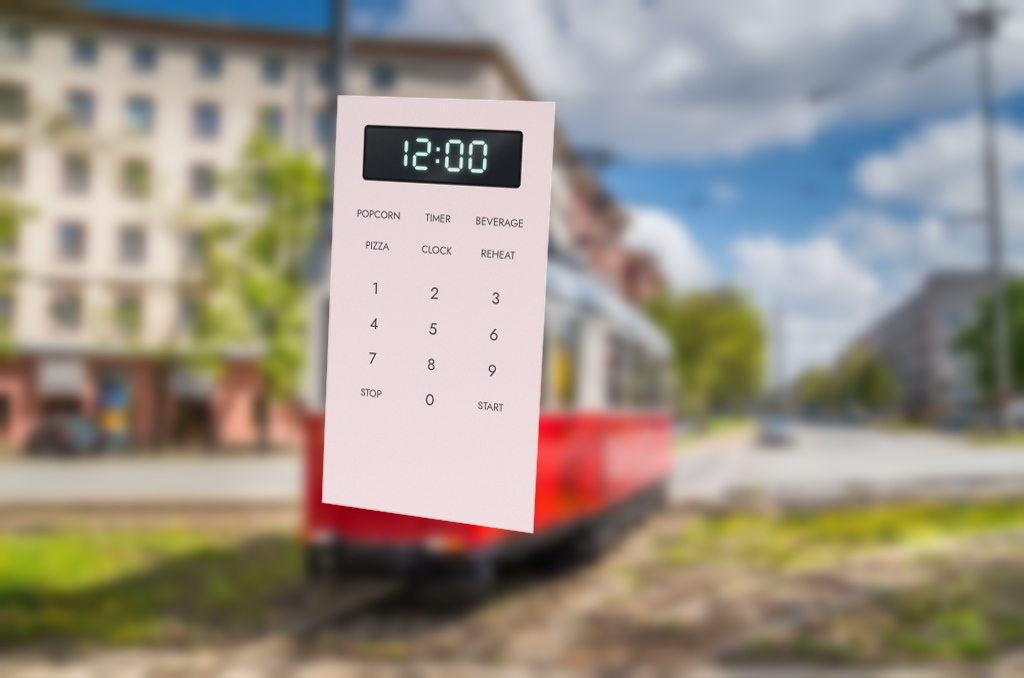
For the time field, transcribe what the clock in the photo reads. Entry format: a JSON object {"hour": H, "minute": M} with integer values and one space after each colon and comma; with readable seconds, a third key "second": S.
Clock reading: {"hour": 12, "minute": 0}
